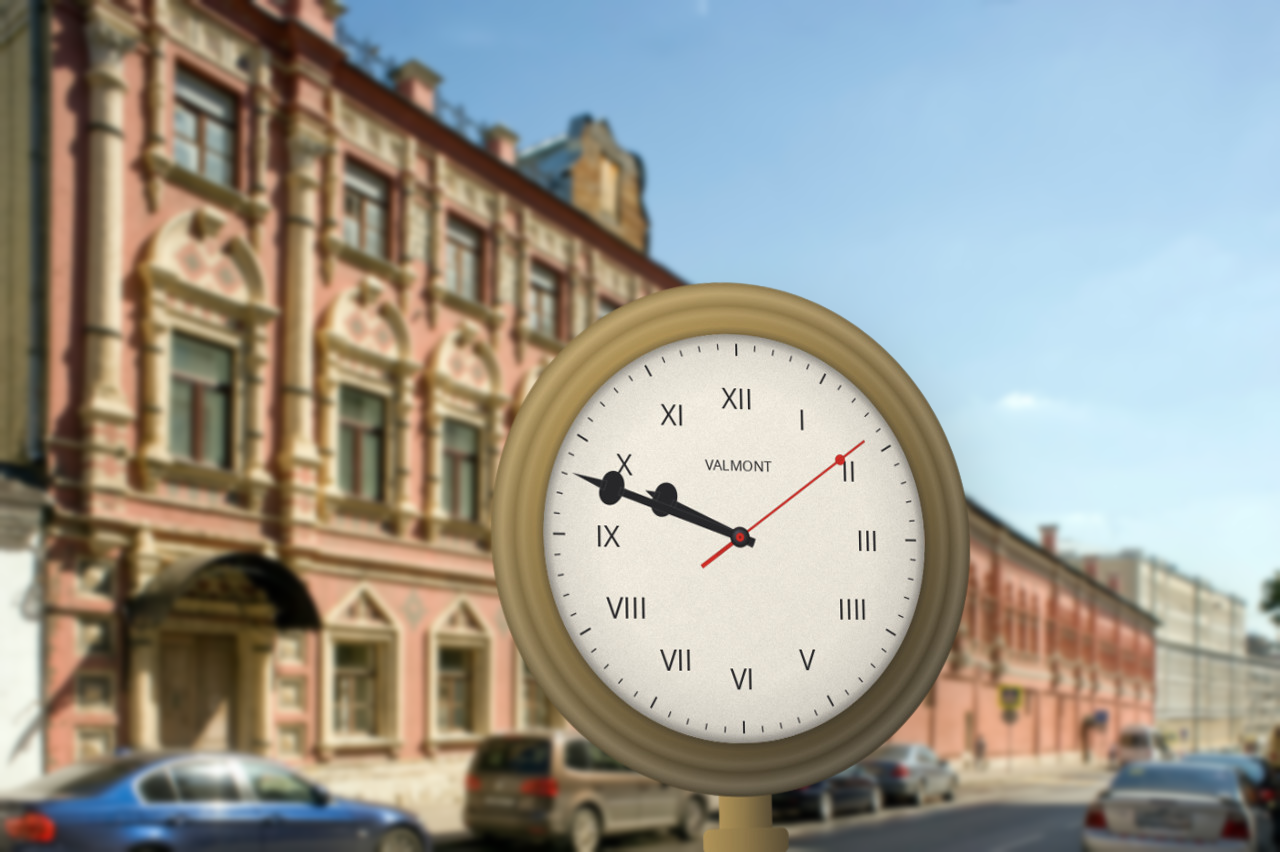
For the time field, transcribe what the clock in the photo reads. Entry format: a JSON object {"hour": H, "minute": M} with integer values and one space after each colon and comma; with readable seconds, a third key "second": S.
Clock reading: {"hour": 9, "minute": 48, "second": 9}
